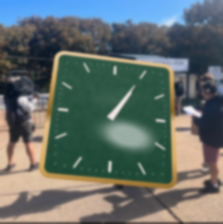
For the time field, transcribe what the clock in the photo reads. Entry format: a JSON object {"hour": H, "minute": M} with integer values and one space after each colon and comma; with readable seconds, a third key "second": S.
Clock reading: {"hour": 1, "minute": 5}
